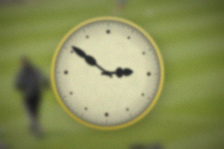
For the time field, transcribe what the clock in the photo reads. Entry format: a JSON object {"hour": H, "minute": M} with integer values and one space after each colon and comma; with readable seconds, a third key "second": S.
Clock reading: {"hour": 2, "minute": 51}
